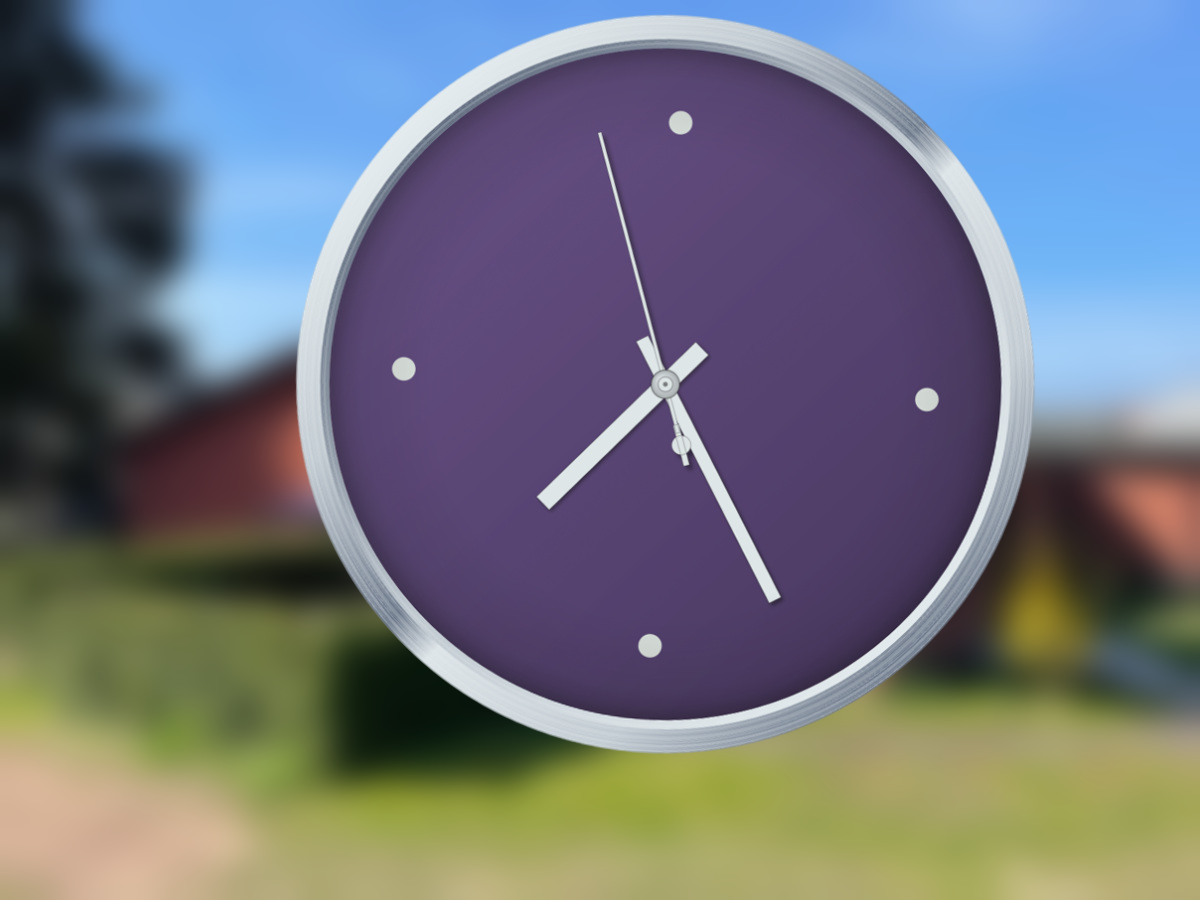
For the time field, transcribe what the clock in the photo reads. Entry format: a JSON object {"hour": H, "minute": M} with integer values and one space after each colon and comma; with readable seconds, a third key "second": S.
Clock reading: {"hour": 7, "minute": 24, "second": 57}
